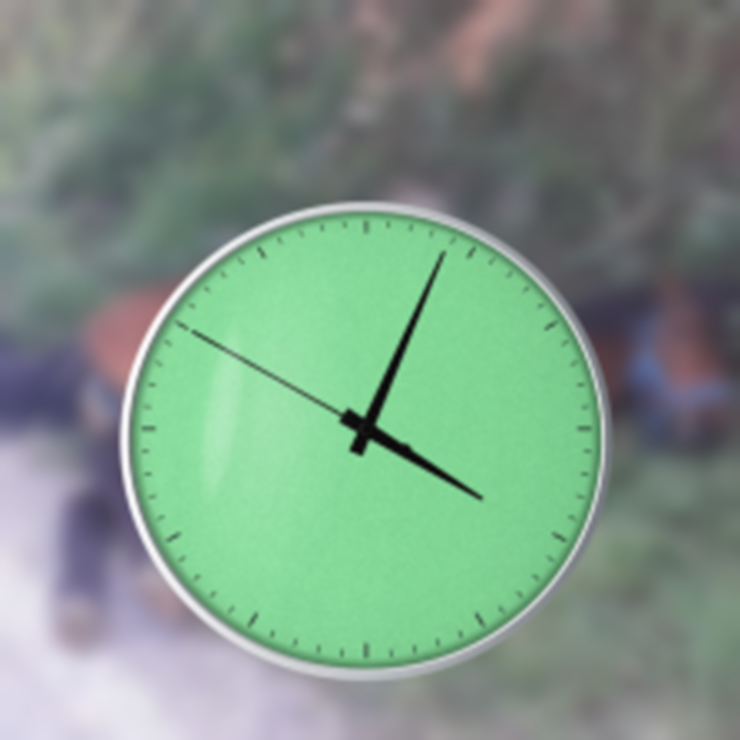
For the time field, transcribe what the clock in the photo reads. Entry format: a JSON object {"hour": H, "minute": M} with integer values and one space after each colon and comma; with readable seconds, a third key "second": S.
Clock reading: {"hour": 4, "minute": 3, "second": 50}
